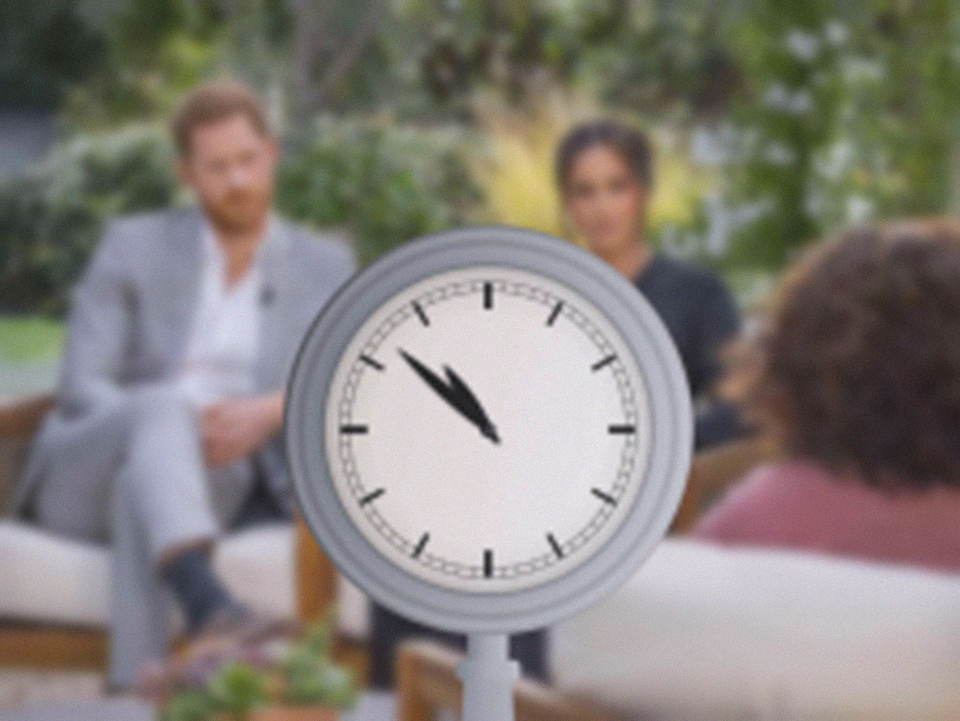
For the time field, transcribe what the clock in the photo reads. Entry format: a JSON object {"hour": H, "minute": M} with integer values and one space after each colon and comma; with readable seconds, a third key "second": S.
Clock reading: {"hour": 10, "minute": 52}
